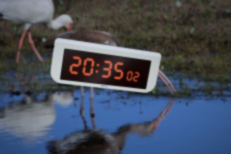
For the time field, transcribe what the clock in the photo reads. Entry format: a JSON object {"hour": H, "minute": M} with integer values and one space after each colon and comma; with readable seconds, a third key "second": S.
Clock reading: {"hour": 20, "minute": 35}
